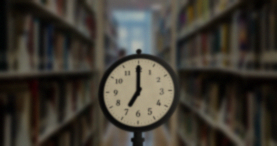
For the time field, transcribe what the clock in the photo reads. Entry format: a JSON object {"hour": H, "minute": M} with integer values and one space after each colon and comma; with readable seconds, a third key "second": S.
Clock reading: {"hour": 7, "minute": 0}
